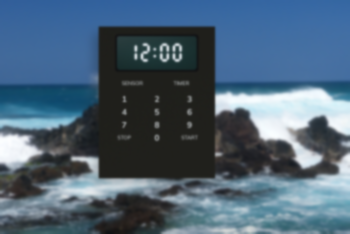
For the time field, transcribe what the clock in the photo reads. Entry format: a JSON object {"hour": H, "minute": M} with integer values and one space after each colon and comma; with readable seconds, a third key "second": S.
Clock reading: {"hour": 12, "minute": 0}
